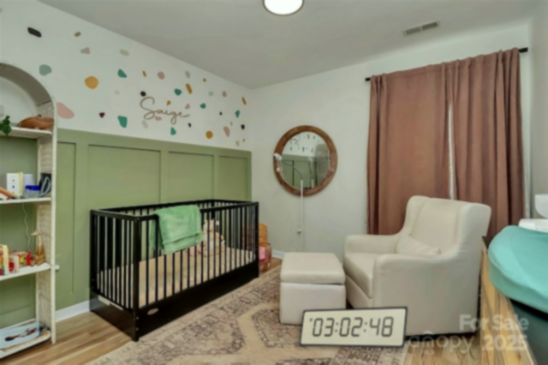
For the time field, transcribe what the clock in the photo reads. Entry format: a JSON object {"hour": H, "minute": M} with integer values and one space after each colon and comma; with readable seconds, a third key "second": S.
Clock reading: {"hour": 3, "minute": 2, "second": 48}
